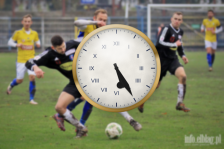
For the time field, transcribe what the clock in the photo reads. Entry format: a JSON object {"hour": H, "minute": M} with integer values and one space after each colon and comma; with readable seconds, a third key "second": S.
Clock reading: {"hour": 5, "minute": 25}
